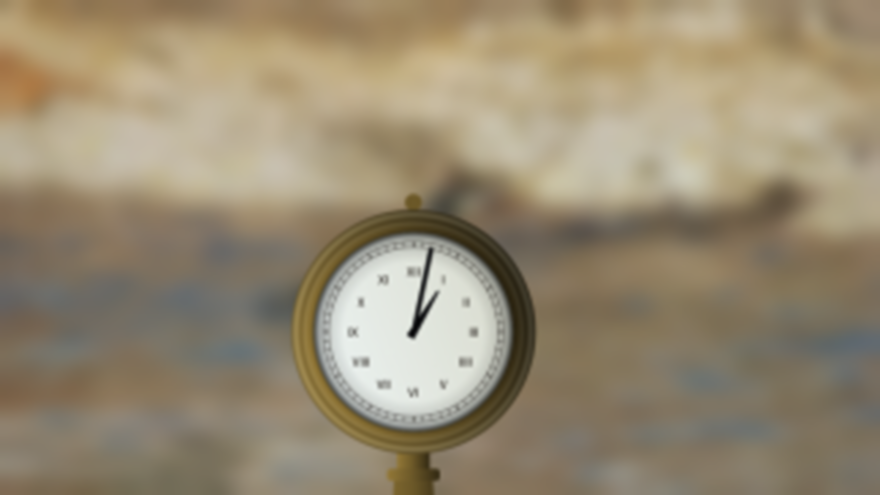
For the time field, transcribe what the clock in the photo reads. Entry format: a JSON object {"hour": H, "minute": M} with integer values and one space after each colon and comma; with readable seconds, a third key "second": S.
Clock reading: {"hour": 1, "minute": 2}
